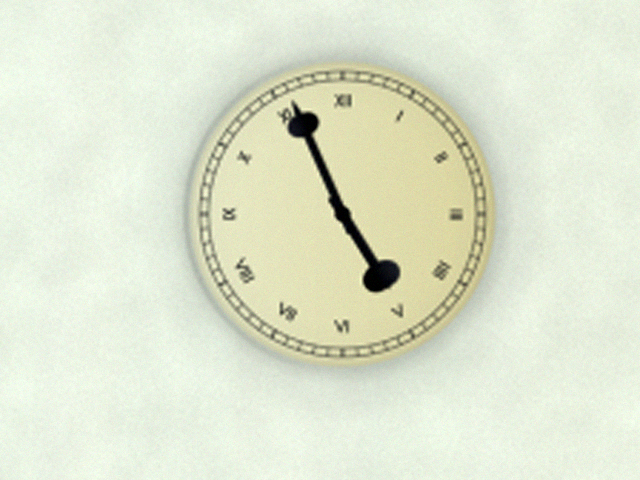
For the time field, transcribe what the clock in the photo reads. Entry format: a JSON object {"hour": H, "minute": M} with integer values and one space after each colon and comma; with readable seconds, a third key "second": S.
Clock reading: {"hour": 4, "minute": 56}
